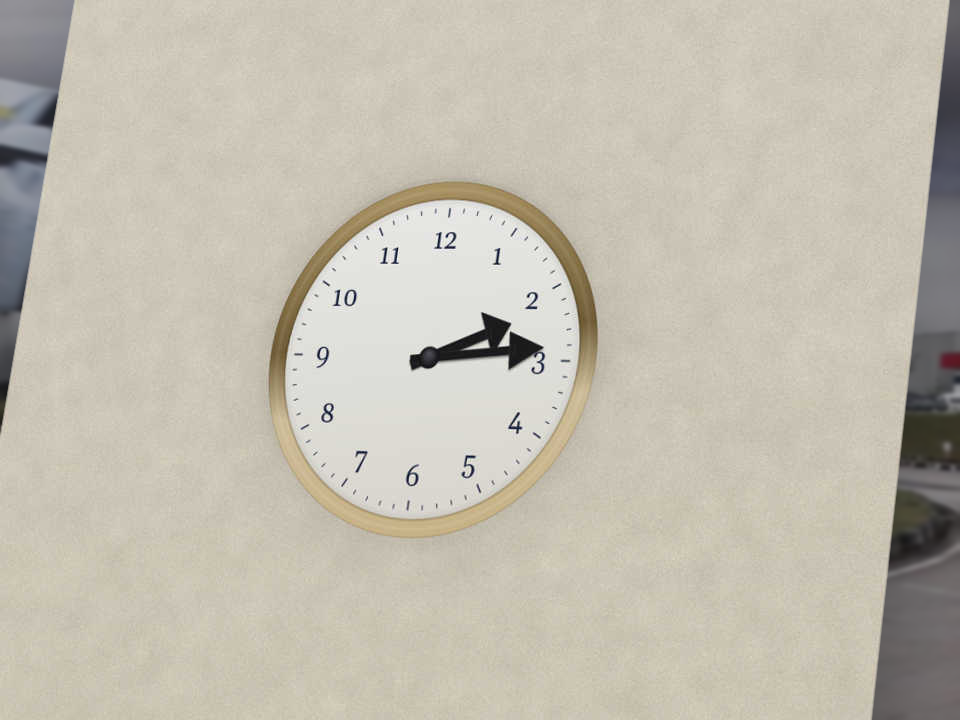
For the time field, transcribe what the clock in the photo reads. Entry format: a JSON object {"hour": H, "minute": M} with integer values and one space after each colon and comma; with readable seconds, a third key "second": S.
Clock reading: {"hour": 2, "minute": 14}
